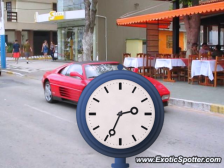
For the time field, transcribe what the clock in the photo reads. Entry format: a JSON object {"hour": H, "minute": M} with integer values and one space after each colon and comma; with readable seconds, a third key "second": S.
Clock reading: {"hour": 2, "minute": 34}
